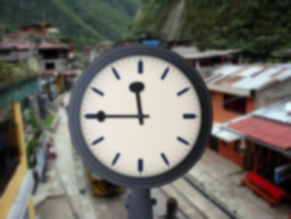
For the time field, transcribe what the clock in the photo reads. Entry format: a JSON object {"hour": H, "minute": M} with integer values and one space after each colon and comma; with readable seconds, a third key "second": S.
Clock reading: {"hour": 11, "minute": 45}
